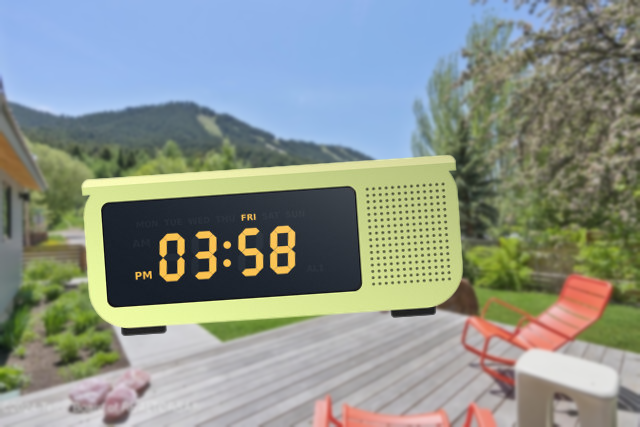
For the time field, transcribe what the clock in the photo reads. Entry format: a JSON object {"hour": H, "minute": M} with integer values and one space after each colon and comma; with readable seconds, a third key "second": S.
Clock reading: {"hour": 3, "minute": 58}
